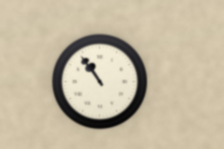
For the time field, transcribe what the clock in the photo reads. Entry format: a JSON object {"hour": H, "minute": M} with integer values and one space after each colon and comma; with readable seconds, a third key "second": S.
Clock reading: {"hour": 10, "minute": 54}
